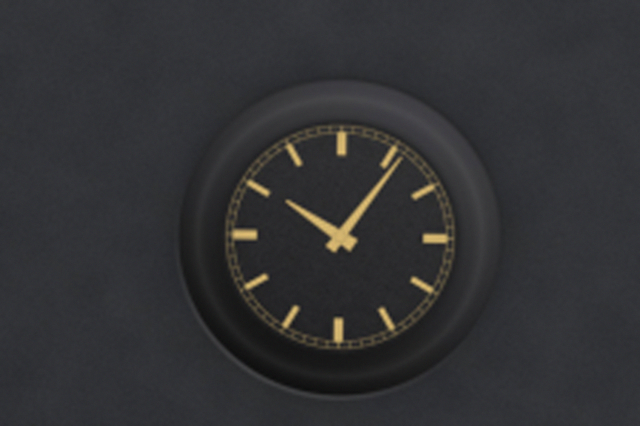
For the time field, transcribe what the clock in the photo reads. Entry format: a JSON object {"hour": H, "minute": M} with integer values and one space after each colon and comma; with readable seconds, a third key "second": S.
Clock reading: {"hour": 10, "minute": 6}
